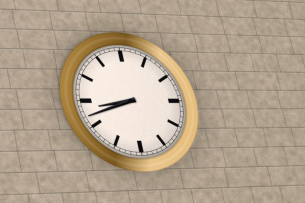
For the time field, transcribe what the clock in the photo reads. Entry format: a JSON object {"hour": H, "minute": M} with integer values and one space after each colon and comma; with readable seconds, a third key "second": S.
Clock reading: {"hour": 8, "minute": 42}
